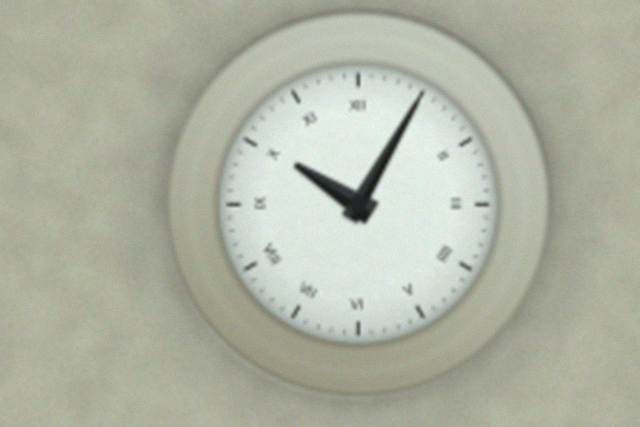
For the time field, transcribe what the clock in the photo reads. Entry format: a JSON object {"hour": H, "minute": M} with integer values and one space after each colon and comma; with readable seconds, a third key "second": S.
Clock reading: {"hour": 10, "minute": 5}
